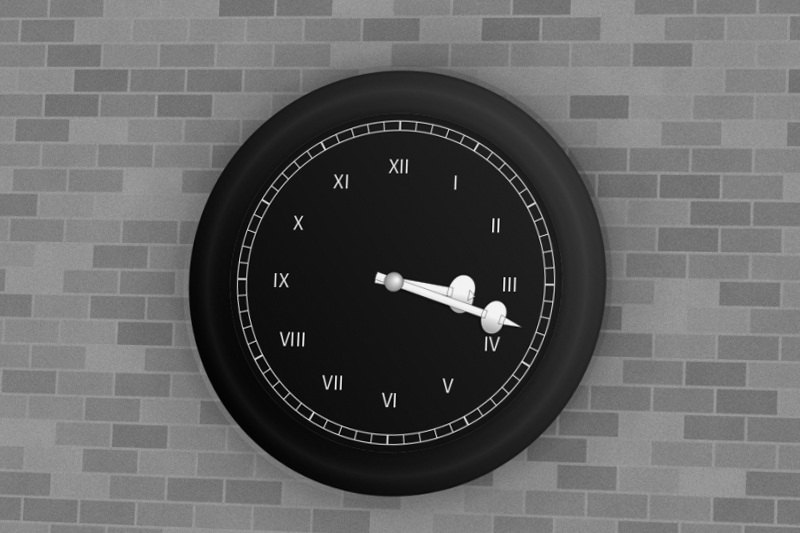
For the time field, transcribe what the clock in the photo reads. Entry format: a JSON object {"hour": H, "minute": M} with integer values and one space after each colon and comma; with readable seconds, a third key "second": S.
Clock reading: {"hour": 3, "minute": 18}
